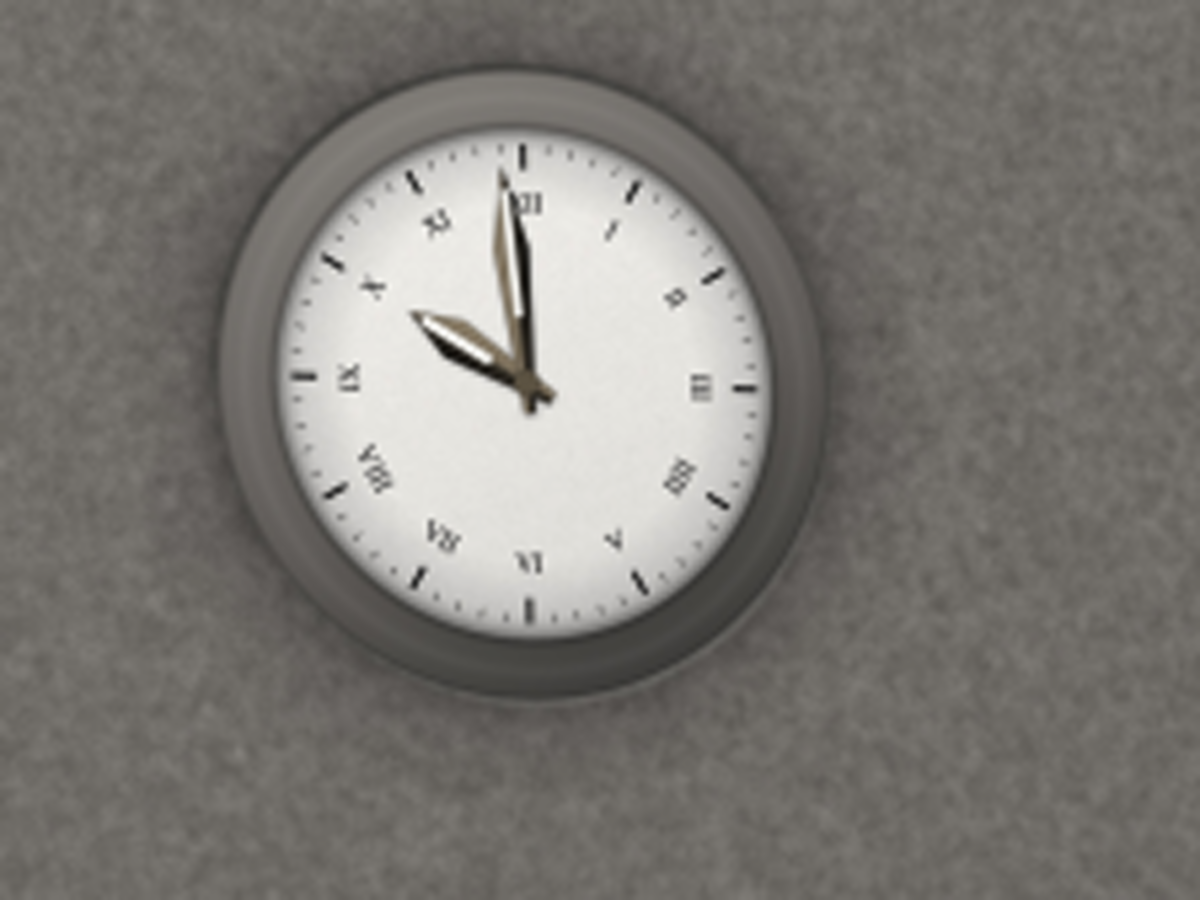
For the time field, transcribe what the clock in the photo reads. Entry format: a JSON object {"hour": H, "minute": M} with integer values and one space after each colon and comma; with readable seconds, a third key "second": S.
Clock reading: {"hour": 9, "minute": 59}
